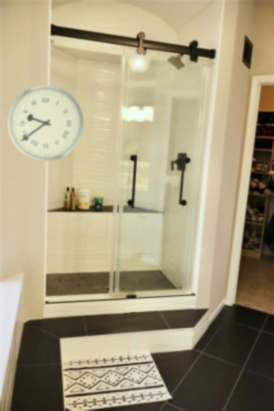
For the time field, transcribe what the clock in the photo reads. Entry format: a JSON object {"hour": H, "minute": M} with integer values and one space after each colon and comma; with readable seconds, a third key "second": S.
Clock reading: {"hour": 9, "minute": 39}
